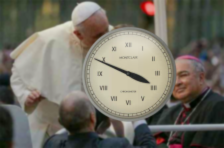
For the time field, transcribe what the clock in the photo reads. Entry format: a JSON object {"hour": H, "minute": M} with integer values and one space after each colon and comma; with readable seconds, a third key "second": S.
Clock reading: {"hour": 3, "minute": 49}
